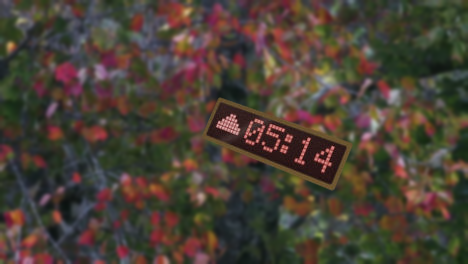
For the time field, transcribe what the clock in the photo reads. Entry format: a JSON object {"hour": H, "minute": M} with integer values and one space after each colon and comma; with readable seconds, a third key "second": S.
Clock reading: {"hour": 5, "minute": 14}
